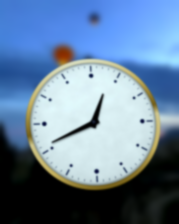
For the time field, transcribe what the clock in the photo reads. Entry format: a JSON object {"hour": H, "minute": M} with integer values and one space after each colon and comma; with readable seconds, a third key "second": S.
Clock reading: {"hour": 12, "minute": 41}
